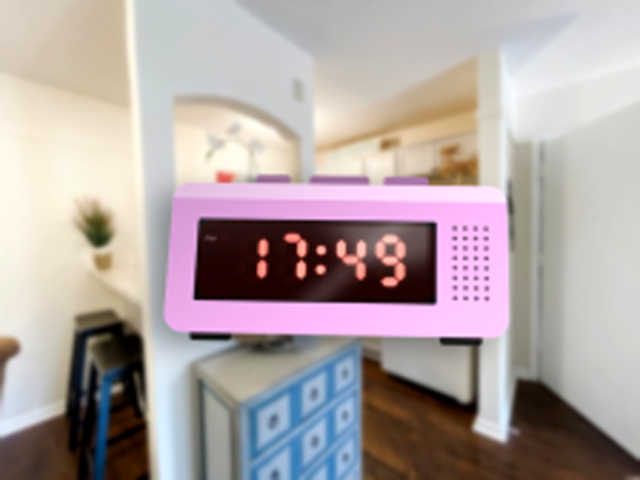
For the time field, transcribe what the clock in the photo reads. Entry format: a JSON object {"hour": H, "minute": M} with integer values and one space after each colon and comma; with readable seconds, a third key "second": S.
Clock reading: {"hour": 17, "minute": 49}
